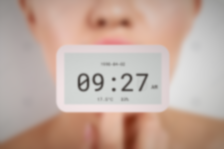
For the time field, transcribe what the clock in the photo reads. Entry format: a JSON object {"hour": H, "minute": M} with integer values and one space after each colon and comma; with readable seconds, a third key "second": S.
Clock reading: {"hour": 9, "minute": 27}
